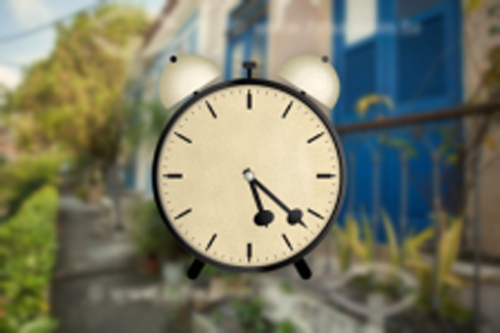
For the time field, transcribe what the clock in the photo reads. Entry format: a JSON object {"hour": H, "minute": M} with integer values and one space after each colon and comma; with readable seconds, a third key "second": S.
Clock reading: {"hour": 5, "minute": 22}
